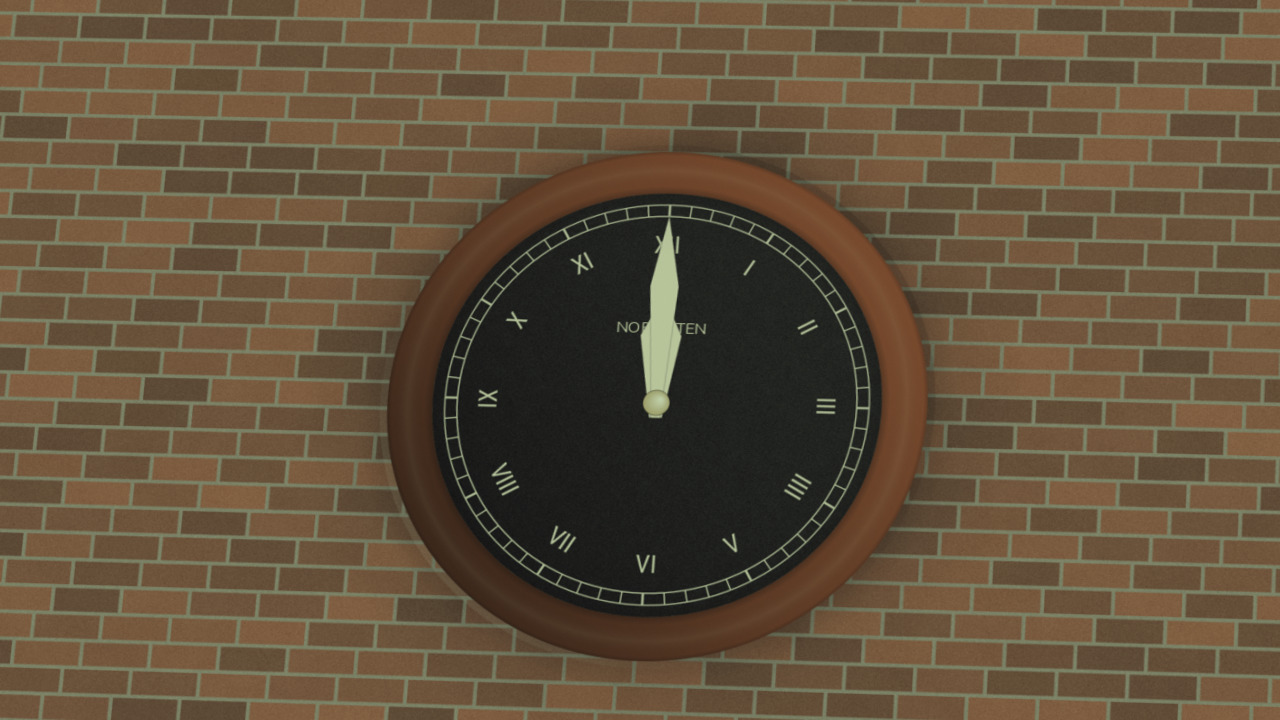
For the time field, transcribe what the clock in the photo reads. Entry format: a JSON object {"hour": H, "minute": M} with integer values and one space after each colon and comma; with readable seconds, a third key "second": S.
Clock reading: {"hour": 12, "minute": 0}
